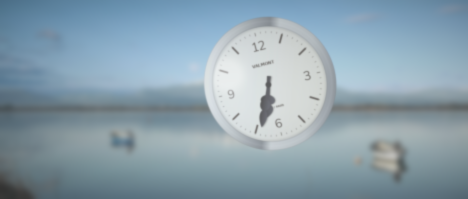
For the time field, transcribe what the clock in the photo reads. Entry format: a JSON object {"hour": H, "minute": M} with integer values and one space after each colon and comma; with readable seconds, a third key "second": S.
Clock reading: {"hour": 6, "minute": 34}
